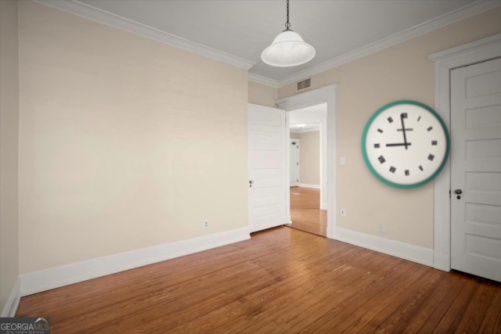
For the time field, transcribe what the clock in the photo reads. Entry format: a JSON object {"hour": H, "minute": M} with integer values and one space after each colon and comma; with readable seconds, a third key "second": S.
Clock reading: {"hour": 8, "minute": 59}
